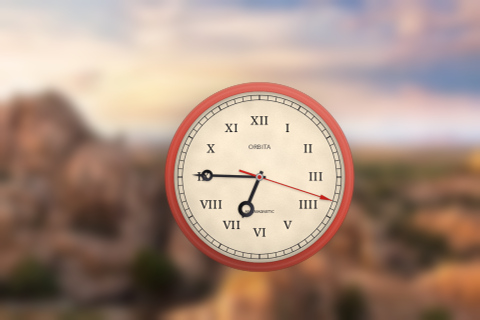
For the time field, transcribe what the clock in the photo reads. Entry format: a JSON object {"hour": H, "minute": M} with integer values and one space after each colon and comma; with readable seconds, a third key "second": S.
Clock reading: {"hour": 6, "minute": 45, "second": 18}
